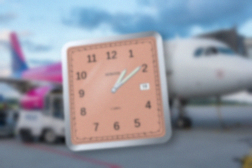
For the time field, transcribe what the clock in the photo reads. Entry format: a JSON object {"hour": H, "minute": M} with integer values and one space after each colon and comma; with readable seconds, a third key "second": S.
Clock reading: {"hour": 1, "minute": 9}
